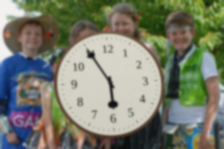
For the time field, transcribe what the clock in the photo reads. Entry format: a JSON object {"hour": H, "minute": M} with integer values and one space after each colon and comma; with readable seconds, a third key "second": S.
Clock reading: {"hour": 5, "minute": 55}
